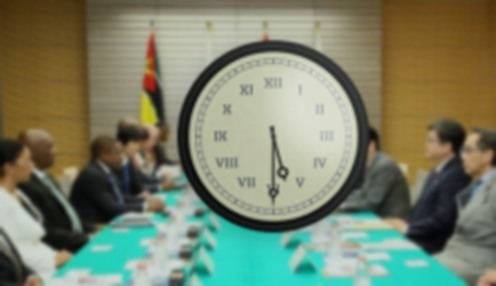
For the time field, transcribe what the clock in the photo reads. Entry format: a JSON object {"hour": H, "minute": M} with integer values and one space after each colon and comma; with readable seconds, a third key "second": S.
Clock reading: {"hour": 5, "minute": 30}
